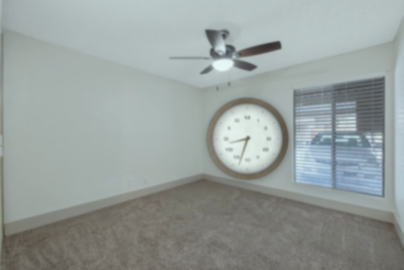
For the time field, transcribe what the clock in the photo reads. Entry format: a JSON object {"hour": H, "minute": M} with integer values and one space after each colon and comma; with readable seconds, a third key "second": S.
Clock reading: {"hour": 8, "minute": 33}
